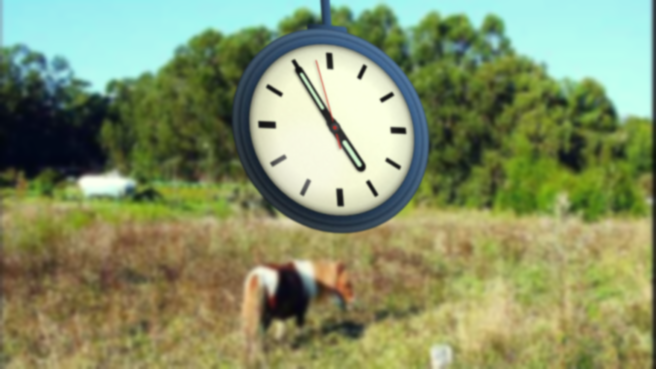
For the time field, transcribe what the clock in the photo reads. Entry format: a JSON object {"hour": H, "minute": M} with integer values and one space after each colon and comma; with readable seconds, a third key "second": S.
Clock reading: {"hour": 4, "minute": 54, "second": 58}
